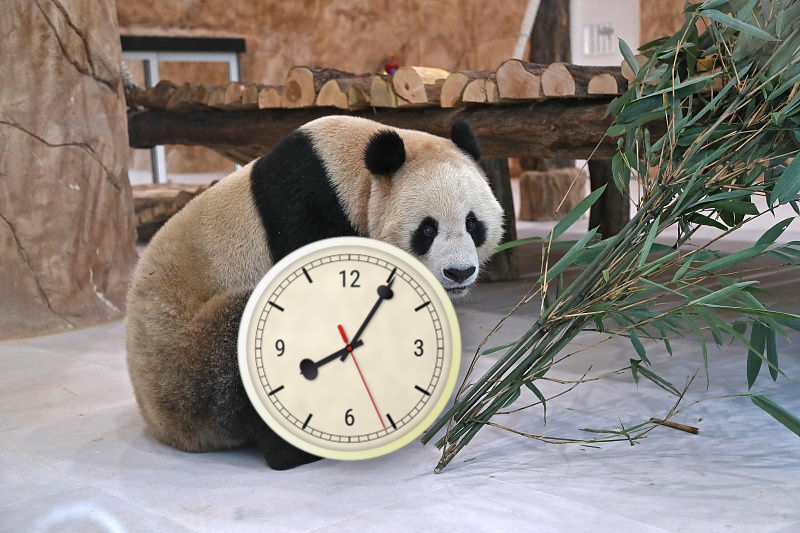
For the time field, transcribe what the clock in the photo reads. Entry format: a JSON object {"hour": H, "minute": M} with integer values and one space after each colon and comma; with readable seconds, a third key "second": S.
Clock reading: {"hour": 8, "minute": 5, "second": 26}
